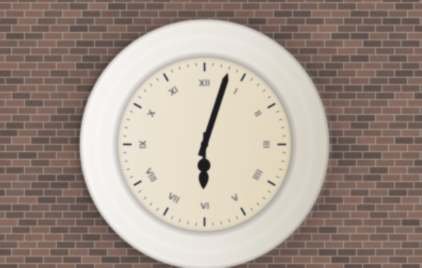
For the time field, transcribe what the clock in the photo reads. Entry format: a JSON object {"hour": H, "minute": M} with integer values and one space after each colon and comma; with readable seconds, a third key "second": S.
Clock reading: {"hour": 6, "minute": 3}
